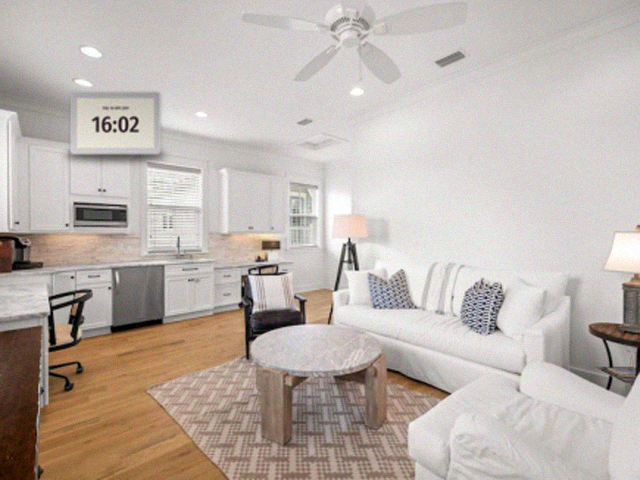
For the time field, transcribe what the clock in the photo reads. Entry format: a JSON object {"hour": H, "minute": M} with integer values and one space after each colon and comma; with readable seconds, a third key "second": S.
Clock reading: {"hour": 16, "minute": 2}
